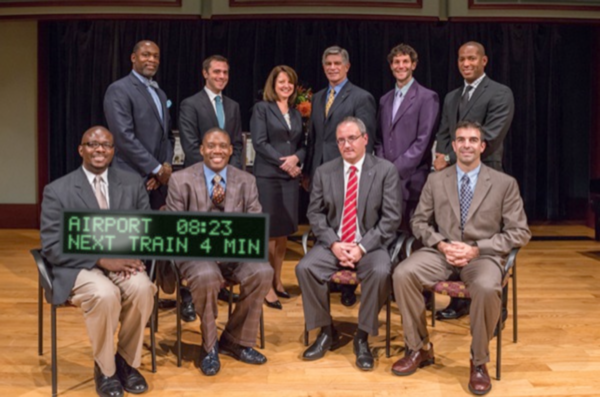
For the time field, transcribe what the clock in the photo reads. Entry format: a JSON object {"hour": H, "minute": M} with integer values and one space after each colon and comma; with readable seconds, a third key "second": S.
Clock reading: {"hour": 8, "minute": 23}
